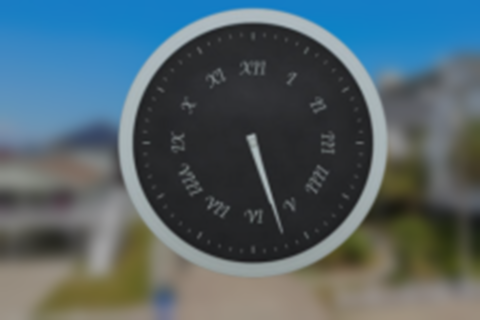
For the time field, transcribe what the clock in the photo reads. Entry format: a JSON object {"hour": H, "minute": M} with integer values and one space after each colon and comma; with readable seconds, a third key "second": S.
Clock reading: {"hour": 5, "minute": 27}
